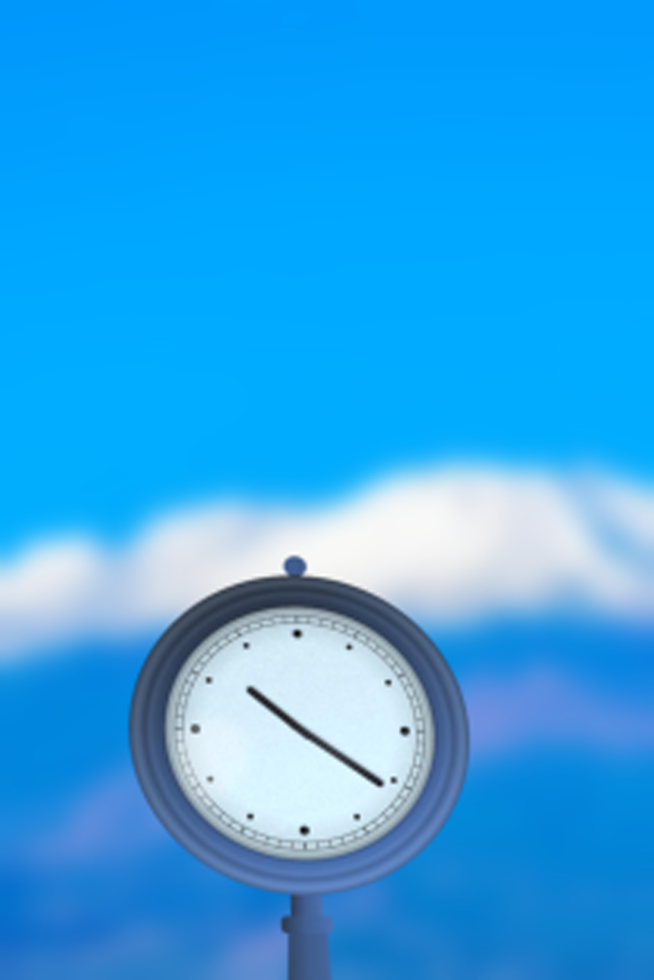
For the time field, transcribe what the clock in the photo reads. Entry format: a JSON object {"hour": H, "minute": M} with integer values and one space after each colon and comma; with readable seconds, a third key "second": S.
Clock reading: {"hour": 10, "minute": 21}
